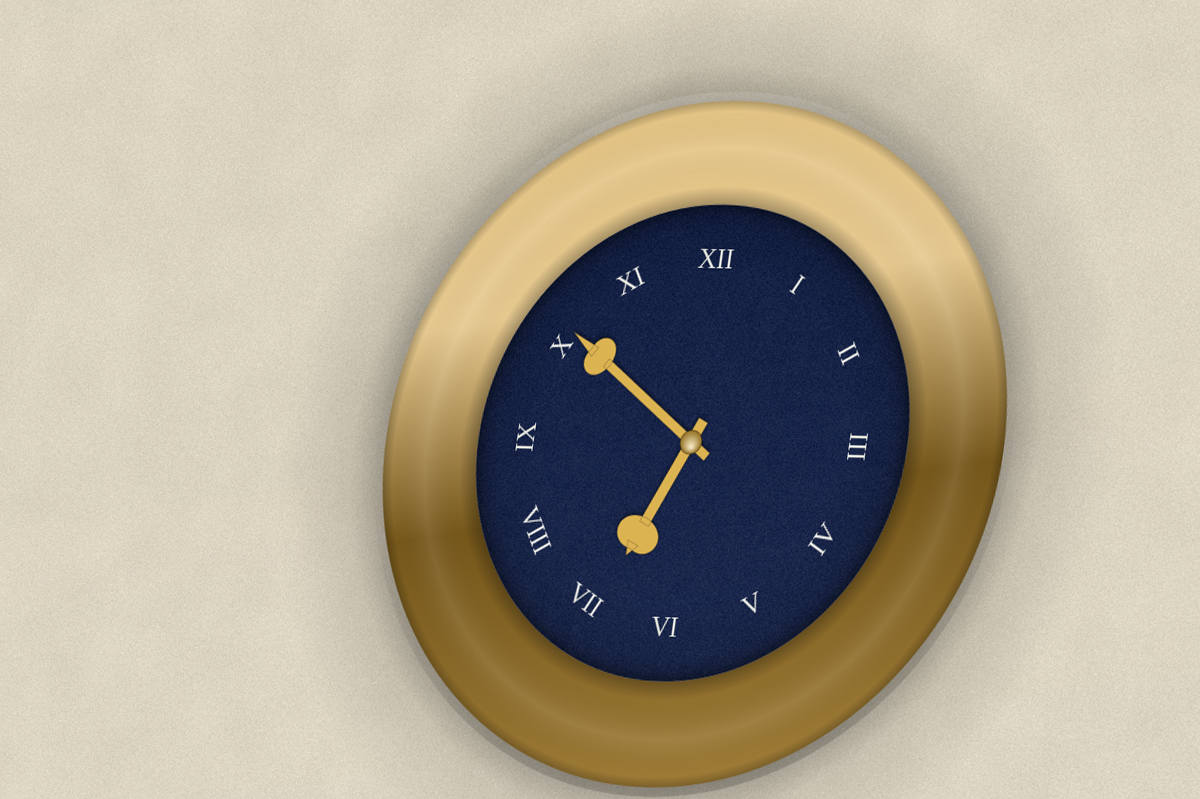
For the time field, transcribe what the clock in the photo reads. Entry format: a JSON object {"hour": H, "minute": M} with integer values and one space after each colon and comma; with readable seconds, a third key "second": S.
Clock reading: {"hour": 6, "minute": 51}
